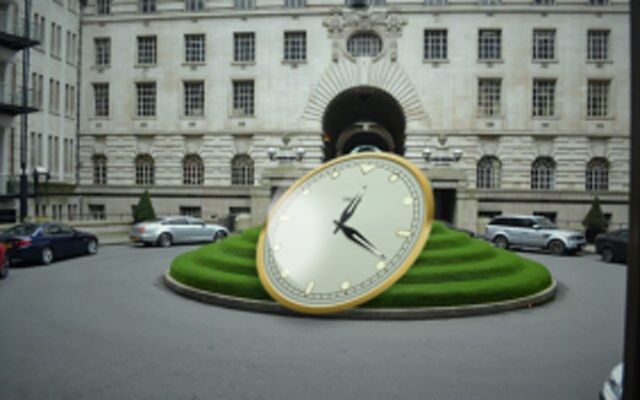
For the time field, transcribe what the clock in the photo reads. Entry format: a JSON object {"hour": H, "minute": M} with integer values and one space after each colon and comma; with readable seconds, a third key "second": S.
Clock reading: {"hour": 12, "minute": 19}
